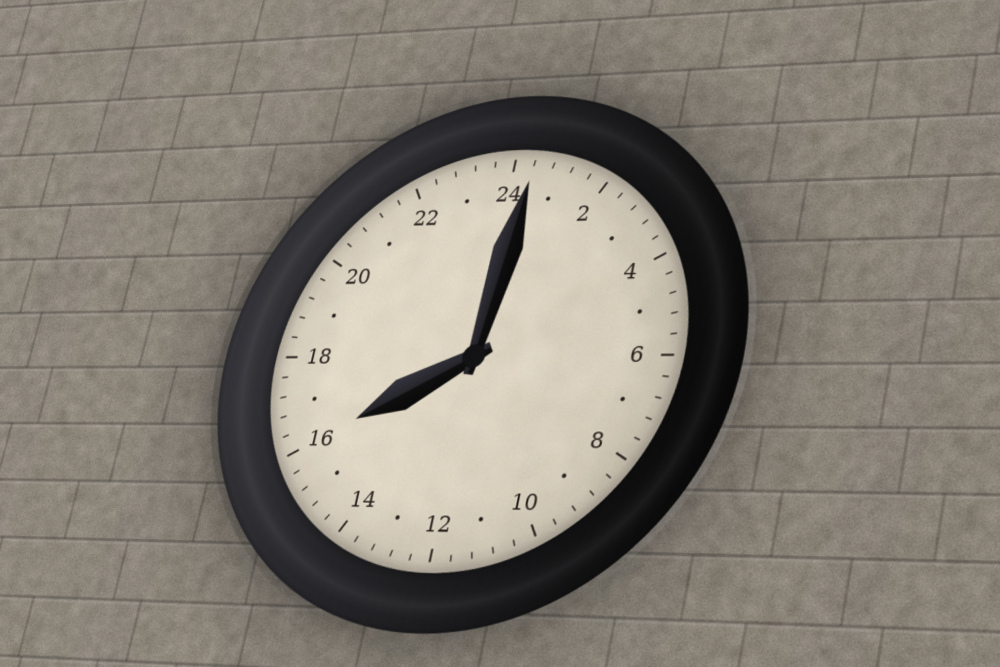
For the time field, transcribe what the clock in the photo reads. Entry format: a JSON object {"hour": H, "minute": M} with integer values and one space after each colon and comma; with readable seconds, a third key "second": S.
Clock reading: {"hour": 16, "minute": 1}
